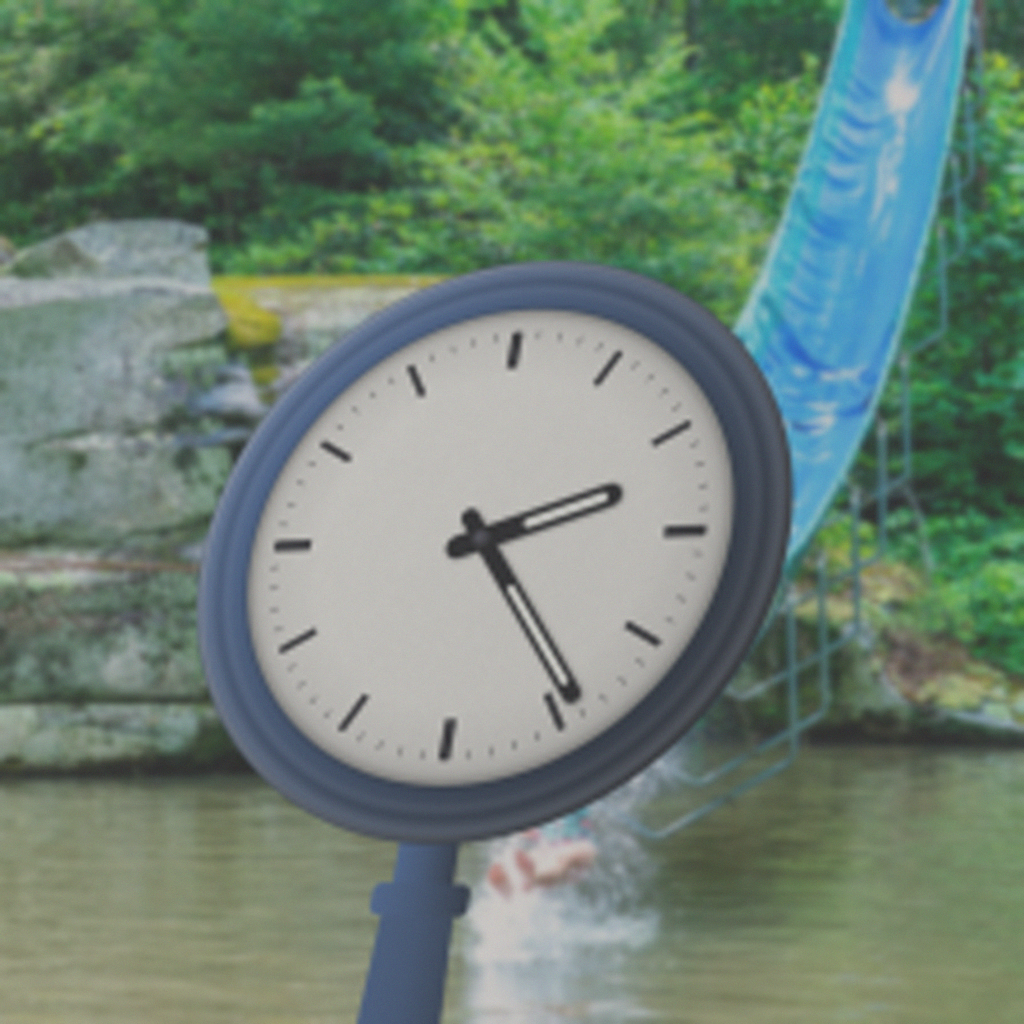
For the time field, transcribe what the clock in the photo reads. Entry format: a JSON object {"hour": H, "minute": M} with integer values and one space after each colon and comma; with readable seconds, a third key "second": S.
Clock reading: {"hour": 2, "minute": 24}
